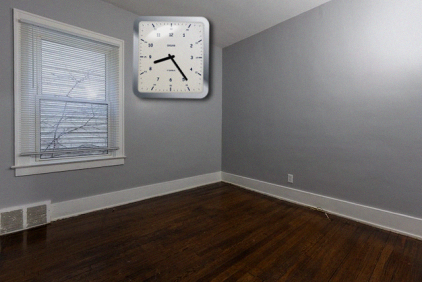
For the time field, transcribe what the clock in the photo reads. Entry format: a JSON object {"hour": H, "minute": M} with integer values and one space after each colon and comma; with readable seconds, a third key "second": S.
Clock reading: {"hour": 8, "minute": 24}
